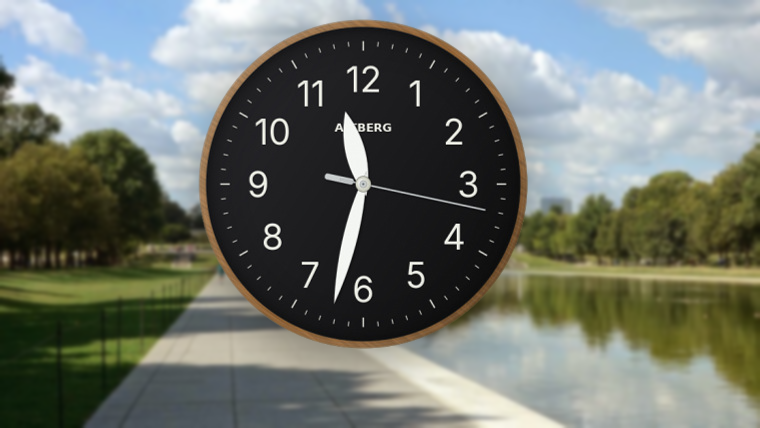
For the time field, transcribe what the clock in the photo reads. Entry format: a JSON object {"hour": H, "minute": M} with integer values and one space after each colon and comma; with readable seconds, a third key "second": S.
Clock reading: {"hour": 11, "minute": 32, "second": 17}
